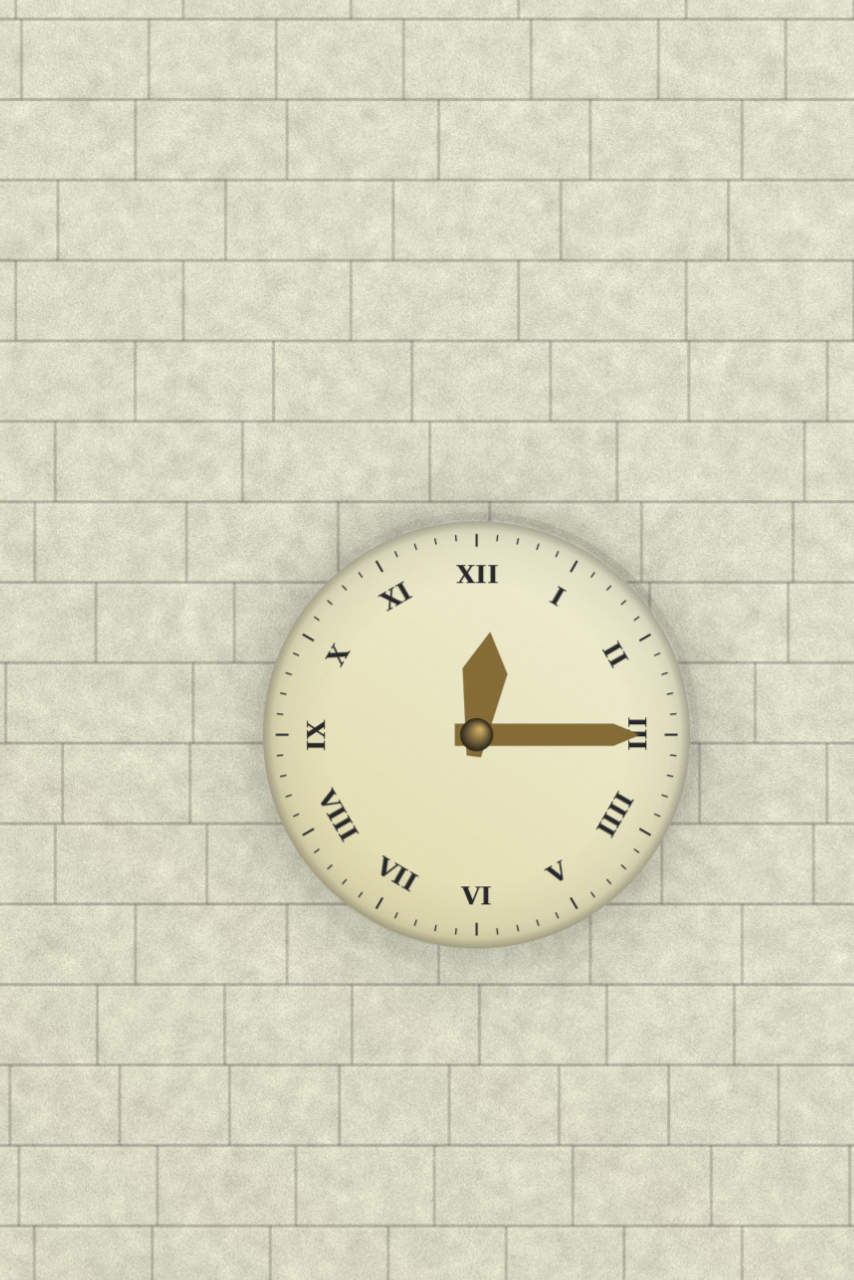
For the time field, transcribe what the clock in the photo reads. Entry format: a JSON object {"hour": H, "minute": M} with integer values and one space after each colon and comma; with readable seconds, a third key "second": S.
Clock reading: {"hour": 12, "minute": 15}
